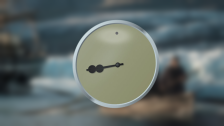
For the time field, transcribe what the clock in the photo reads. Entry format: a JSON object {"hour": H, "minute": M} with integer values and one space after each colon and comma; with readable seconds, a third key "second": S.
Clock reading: {"hour": 8, "minute": 44}
